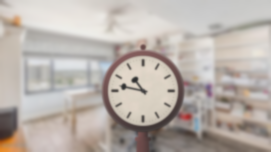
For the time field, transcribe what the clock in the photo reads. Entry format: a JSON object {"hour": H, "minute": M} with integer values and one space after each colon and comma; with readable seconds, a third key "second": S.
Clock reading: {"hour": 10, "minute": 47}
